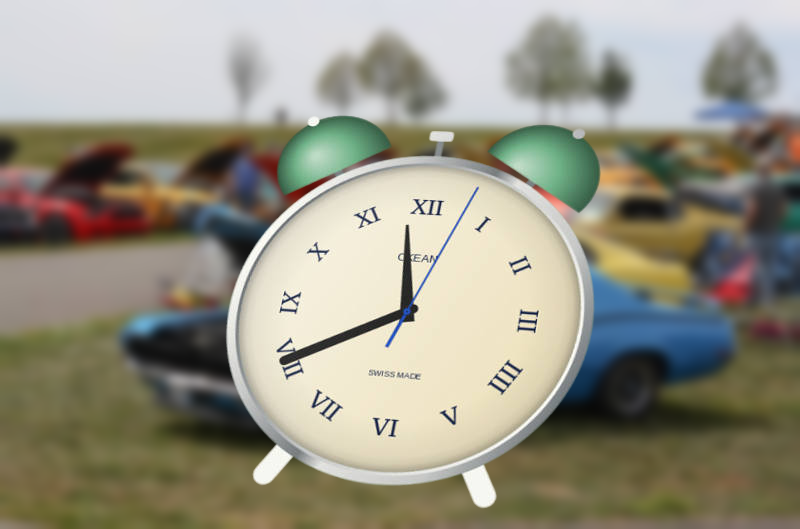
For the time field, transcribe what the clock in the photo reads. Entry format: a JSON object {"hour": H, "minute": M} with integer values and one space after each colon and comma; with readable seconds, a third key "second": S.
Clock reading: {"hour": 11, "minute": 40, "second": 3}
